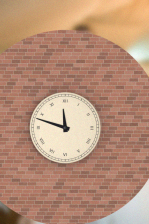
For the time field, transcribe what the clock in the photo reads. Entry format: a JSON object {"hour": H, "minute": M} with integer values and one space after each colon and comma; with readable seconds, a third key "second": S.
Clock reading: {"hour": 11, "minute": 48}
